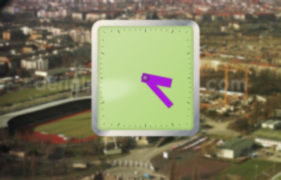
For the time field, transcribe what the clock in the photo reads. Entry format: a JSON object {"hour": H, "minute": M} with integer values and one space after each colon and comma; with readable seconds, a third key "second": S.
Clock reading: {"hour": 3, "minute": 23}
